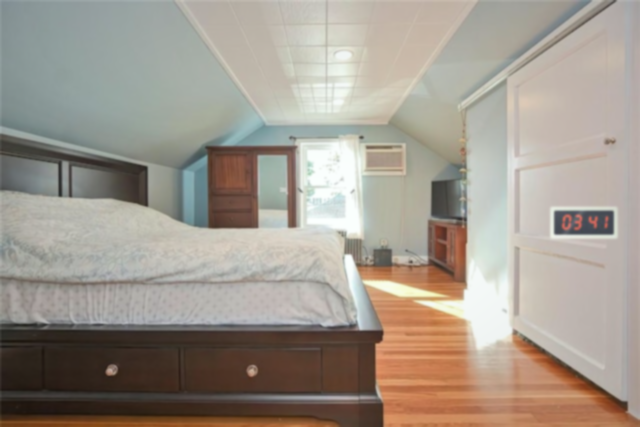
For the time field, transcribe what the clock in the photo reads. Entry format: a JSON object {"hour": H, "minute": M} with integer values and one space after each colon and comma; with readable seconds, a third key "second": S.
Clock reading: {"hour": 3, "minute": 41}
